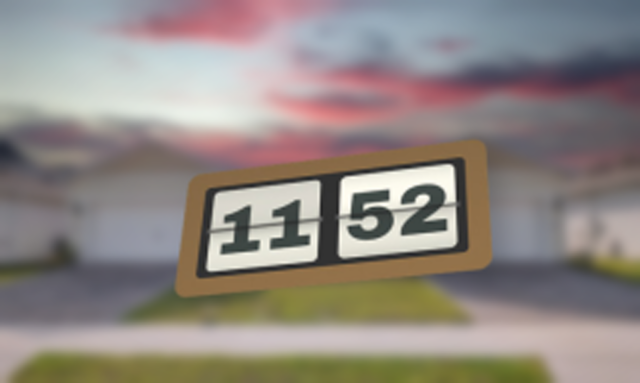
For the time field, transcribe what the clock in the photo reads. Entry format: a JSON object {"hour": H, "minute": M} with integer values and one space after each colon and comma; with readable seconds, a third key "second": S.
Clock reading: {"hour": 11, "minute": 52}
